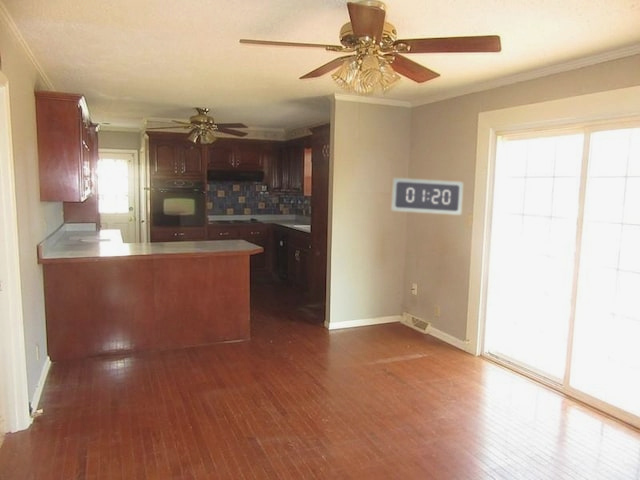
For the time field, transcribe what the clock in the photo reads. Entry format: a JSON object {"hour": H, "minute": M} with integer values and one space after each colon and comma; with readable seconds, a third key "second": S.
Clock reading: {"hour": 1, "minute": 20}
